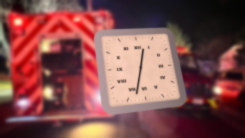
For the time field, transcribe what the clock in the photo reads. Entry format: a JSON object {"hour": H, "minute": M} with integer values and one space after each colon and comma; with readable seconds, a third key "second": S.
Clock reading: {"hour": 12, "minute": 33}
